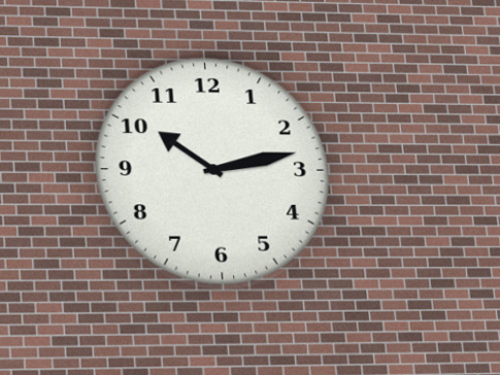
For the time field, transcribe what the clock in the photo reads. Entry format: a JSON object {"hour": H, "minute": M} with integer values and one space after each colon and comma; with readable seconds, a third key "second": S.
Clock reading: {"hour": 10, "minute": 13}
